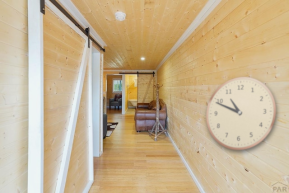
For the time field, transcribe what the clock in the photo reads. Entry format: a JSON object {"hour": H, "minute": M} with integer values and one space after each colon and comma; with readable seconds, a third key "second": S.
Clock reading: {"hour": 10, "minute": 49}
